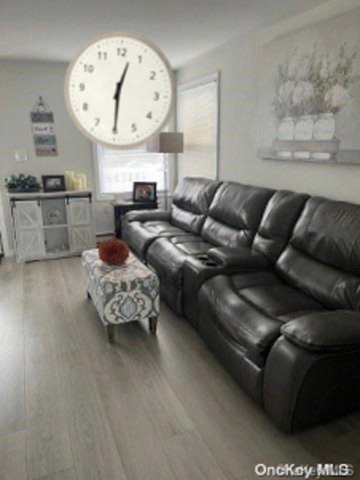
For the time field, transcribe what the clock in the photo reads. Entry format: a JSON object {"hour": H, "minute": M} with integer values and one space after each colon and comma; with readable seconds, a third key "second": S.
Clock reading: {"hour": 12, "minute": 30}
